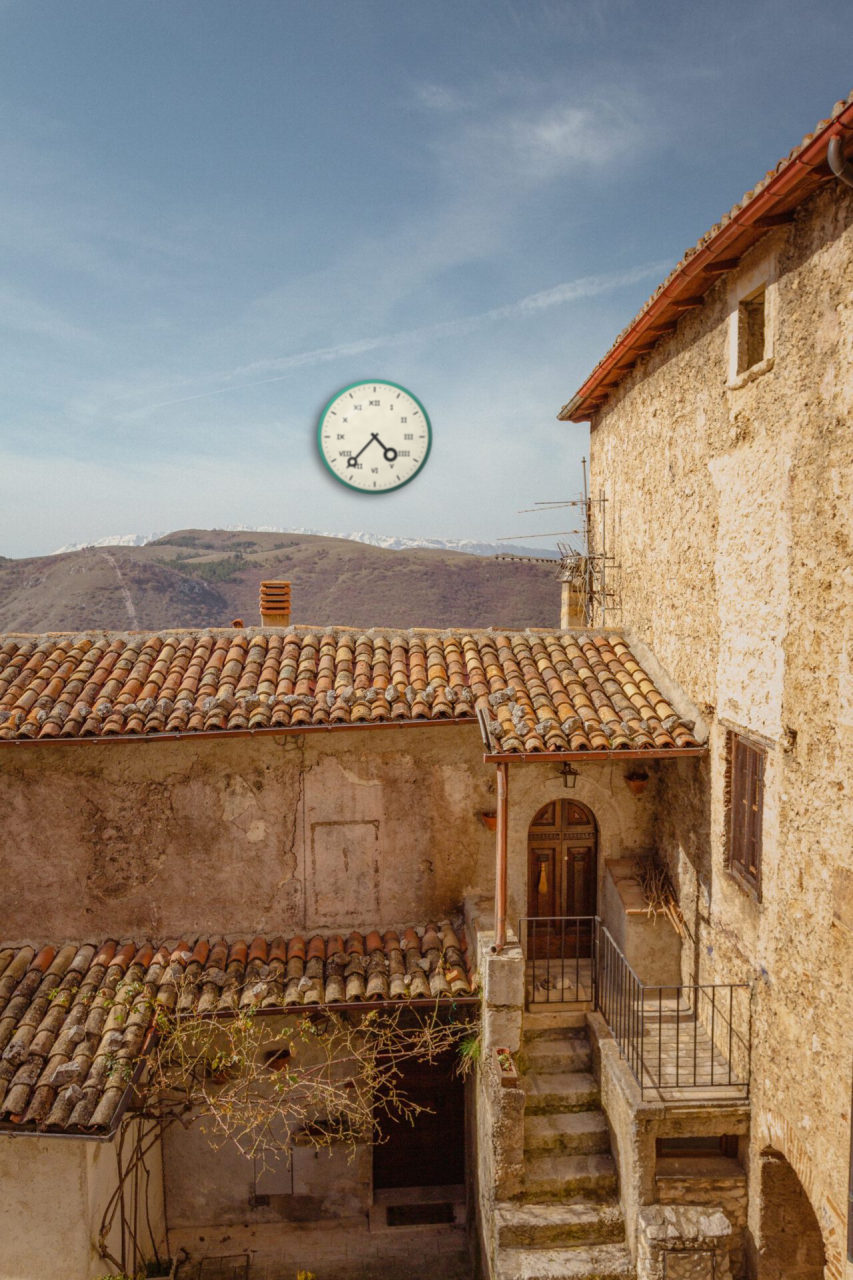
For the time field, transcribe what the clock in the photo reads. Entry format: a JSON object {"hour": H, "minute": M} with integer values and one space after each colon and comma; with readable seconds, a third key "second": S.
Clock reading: {"hour": 4, "minute": 37}
